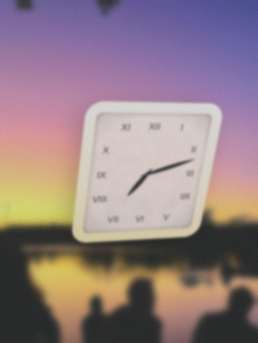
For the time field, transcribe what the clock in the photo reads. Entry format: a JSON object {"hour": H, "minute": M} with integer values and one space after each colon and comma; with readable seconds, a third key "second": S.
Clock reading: {"hour": 7, "minute": 12}
